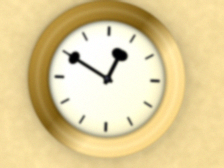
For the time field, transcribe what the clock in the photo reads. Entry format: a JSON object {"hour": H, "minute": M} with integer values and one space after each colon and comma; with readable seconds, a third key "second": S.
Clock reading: {"hour": 12, "minute": 50}
